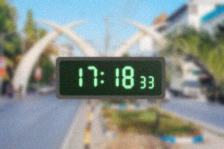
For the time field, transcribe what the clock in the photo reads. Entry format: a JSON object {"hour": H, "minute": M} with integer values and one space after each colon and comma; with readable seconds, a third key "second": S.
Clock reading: {"hour": 17, "minute": 18, "second": 33}
